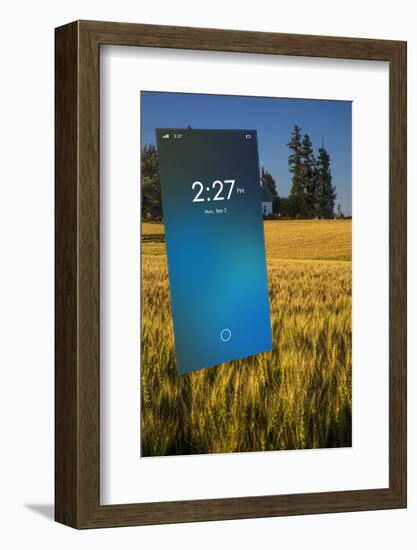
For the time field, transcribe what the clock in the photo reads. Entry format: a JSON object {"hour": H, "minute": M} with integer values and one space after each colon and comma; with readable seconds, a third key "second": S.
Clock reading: {"hour": 2, "minute": 27}
